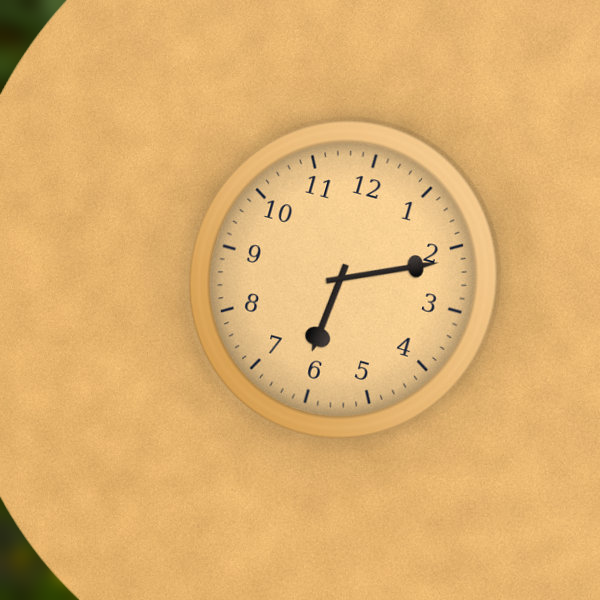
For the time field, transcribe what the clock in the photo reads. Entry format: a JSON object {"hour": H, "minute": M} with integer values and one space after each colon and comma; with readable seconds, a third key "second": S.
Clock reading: {"hour": 6, "minute": 11}
